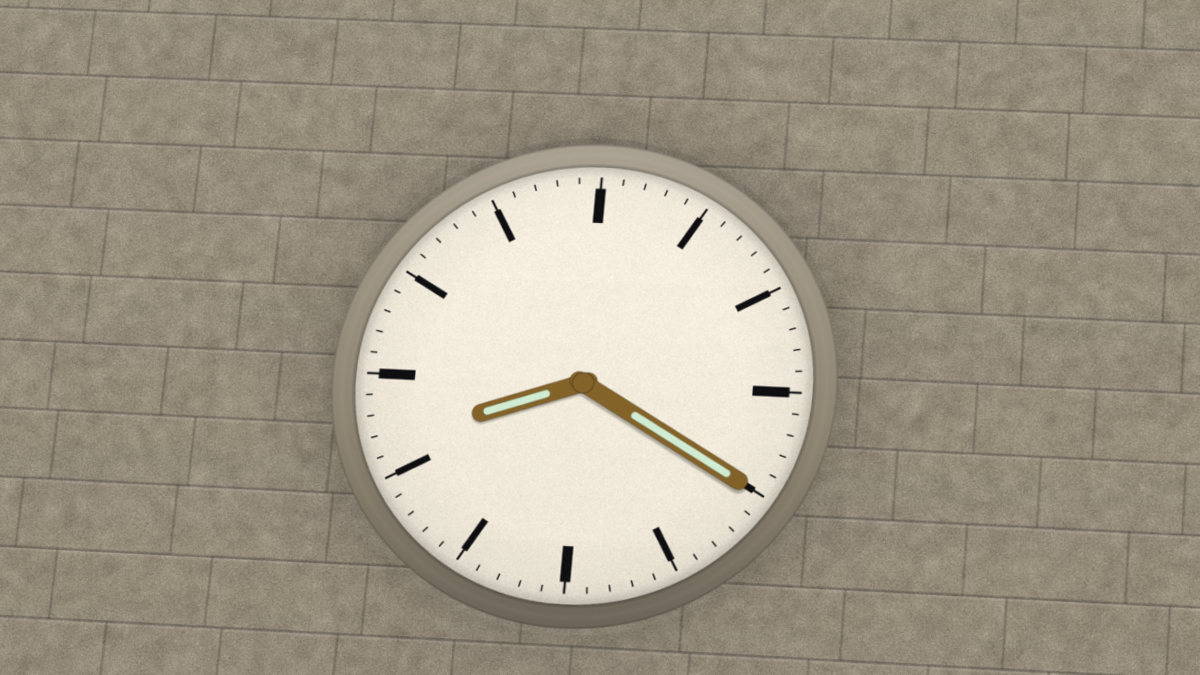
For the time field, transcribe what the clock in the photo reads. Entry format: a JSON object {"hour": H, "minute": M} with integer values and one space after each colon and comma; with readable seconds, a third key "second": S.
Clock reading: {"hour": 8, "minute": 20}
